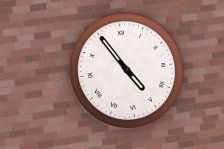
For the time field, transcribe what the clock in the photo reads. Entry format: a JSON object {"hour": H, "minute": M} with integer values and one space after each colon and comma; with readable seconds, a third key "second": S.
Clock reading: {"hour": 4, "minute": 55}
